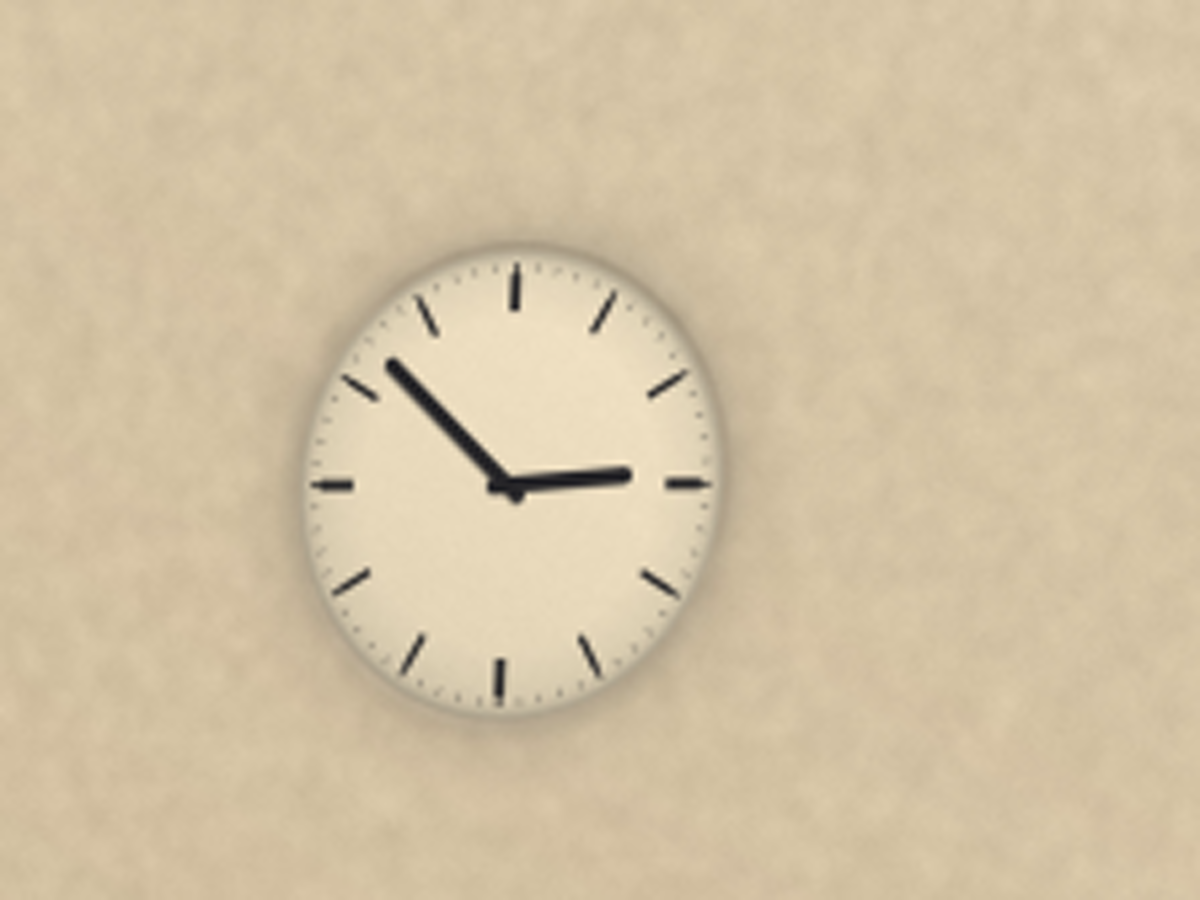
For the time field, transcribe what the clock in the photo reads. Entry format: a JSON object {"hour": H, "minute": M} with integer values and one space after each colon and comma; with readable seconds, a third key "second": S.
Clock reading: {"hour": 2, "minute": 52}
